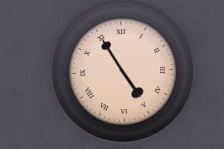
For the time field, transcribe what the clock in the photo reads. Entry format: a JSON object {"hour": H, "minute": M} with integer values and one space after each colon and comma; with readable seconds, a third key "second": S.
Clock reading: {"hour": 4, "minute": 55}
